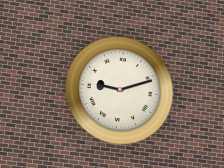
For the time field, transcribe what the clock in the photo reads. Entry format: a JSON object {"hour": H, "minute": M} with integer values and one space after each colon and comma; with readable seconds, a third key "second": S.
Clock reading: {"hour": 9, "minute": 11}
